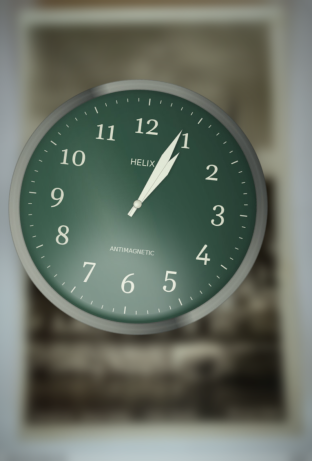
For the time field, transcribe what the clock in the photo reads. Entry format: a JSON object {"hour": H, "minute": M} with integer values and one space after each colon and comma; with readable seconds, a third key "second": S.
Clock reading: {"hour": 1, "minute": 4}
